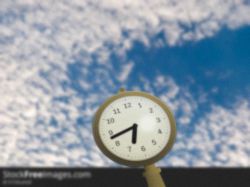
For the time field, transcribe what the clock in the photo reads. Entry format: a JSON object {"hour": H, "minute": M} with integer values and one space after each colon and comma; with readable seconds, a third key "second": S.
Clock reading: {"hour": 6, "minute": 43}
